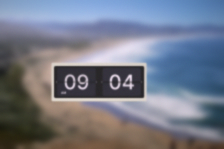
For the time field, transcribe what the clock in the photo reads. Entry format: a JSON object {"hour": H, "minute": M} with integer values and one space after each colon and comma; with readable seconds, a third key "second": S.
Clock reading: {"hour": 9, "minute": 4}
